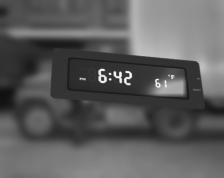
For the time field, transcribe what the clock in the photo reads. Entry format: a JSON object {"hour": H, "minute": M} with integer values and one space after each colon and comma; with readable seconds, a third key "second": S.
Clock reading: {"hour": 6, "minute": 42}
